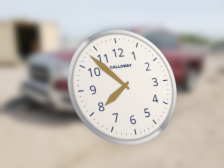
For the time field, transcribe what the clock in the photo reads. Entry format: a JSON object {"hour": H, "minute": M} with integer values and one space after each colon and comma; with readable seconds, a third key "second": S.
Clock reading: {"hour": 7, "minute": 53}
